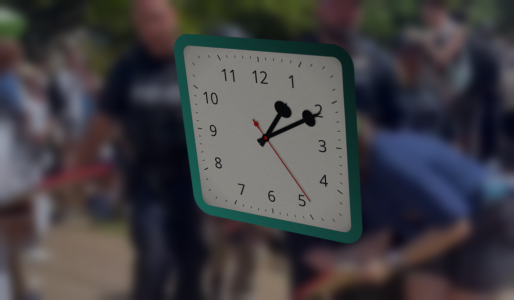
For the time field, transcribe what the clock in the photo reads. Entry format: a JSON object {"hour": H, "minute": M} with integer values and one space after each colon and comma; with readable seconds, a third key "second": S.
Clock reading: {"hour": 1, "minute": 10, "second": 24}
